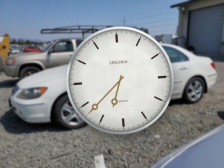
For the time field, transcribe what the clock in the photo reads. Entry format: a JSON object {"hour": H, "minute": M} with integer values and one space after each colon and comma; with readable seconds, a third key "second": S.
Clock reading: {"hour": 6, "minute": 38}
